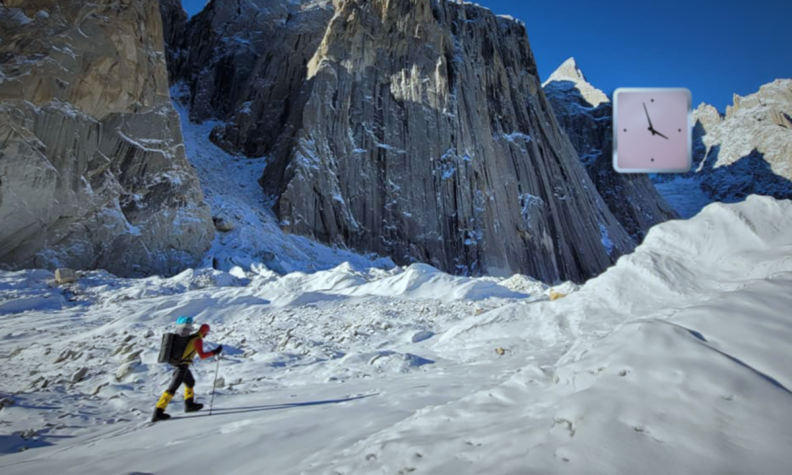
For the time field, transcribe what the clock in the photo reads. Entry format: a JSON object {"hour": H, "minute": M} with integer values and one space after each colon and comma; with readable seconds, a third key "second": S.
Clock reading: {"hour": 3, "minute": 57}
